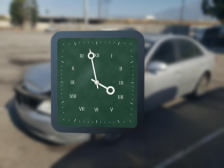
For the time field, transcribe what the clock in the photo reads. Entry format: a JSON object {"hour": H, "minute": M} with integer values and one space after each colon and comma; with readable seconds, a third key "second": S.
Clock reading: {"hour": 3, "minute": 58}
